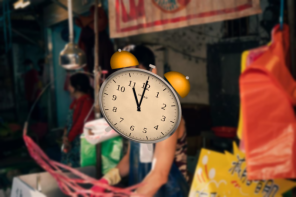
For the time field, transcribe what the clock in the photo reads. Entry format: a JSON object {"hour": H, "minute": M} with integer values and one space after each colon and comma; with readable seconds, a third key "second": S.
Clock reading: {"hour": 11, "minute": 0}
